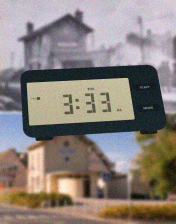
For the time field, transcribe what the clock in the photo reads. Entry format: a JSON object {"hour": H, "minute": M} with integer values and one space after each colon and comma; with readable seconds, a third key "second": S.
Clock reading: {"hour": 3, "minute": 33}
